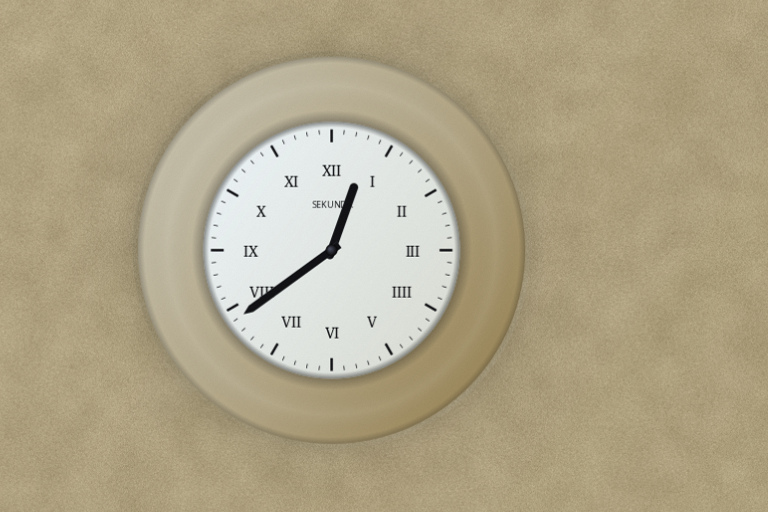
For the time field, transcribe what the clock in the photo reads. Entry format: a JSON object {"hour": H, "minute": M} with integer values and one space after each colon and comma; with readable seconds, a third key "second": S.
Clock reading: {"hour": 12, "minute": 39}
